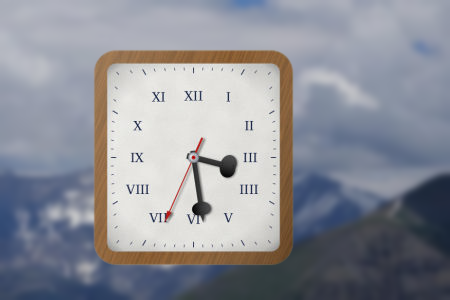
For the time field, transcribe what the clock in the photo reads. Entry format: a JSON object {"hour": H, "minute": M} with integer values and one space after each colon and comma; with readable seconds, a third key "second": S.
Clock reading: {"hour": 3, "minute": 28, "second": 34}
